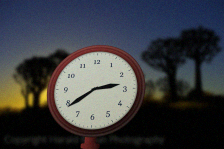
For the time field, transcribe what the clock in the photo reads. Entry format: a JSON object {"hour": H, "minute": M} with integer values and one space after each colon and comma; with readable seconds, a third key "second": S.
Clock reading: {"hour": 2, "minute": 39}
